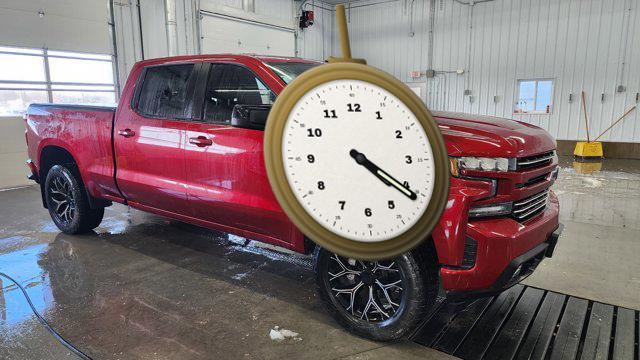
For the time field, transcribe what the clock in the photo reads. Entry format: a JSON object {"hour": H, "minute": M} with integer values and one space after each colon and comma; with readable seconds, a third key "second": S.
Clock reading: {"hour": 4, "minute": 21}
